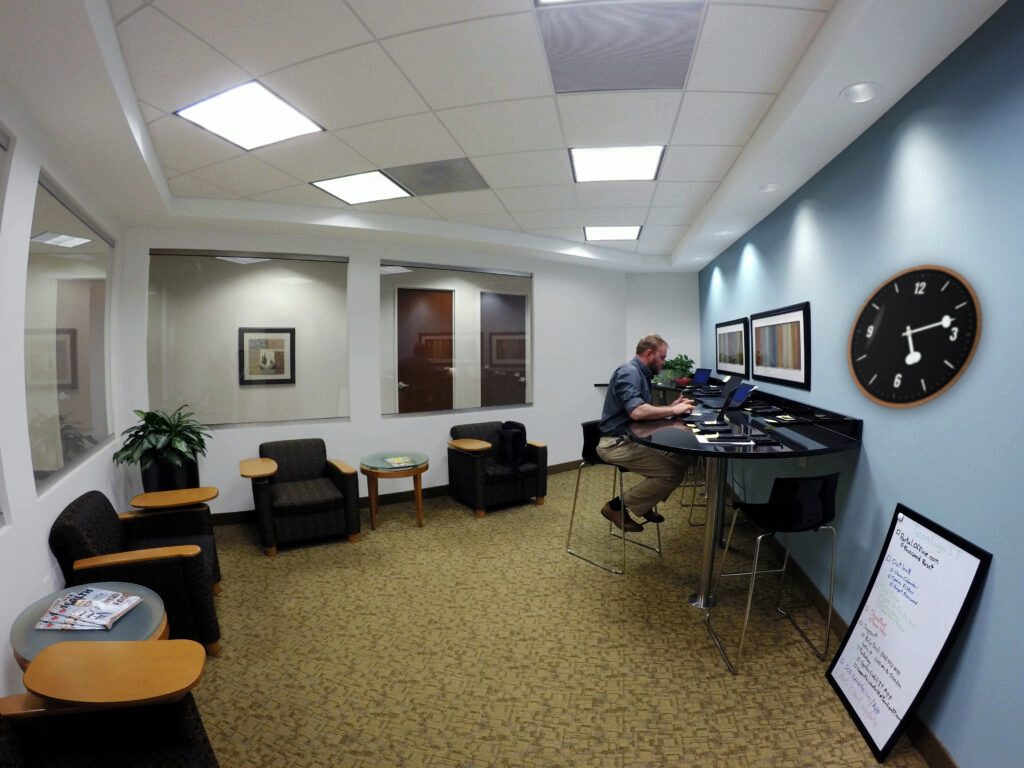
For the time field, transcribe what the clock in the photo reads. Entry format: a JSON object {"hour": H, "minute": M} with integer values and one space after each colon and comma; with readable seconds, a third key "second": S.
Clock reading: {"hour": 5, "minute": 12}
